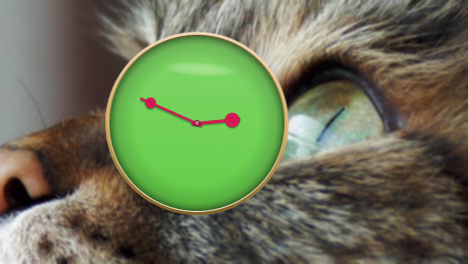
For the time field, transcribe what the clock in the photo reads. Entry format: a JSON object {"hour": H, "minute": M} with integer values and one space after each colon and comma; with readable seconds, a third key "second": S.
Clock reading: {"hour": 2, "minute": 49}
